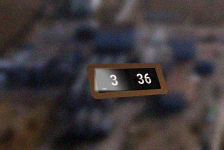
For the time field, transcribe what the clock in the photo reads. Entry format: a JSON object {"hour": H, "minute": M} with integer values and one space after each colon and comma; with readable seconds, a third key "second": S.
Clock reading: {"hour": 3, "minute": 36}
